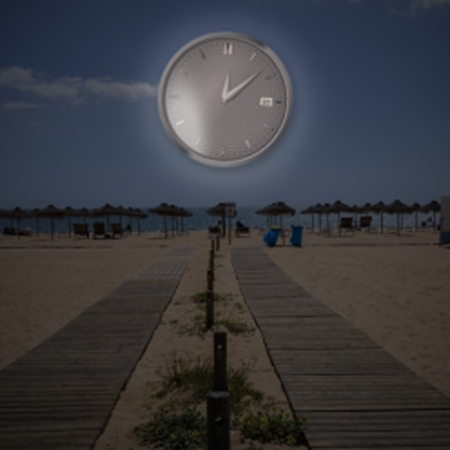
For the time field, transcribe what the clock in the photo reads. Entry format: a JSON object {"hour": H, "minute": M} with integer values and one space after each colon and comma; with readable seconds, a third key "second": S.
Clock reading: {"hour": 12, "minute": 8}
